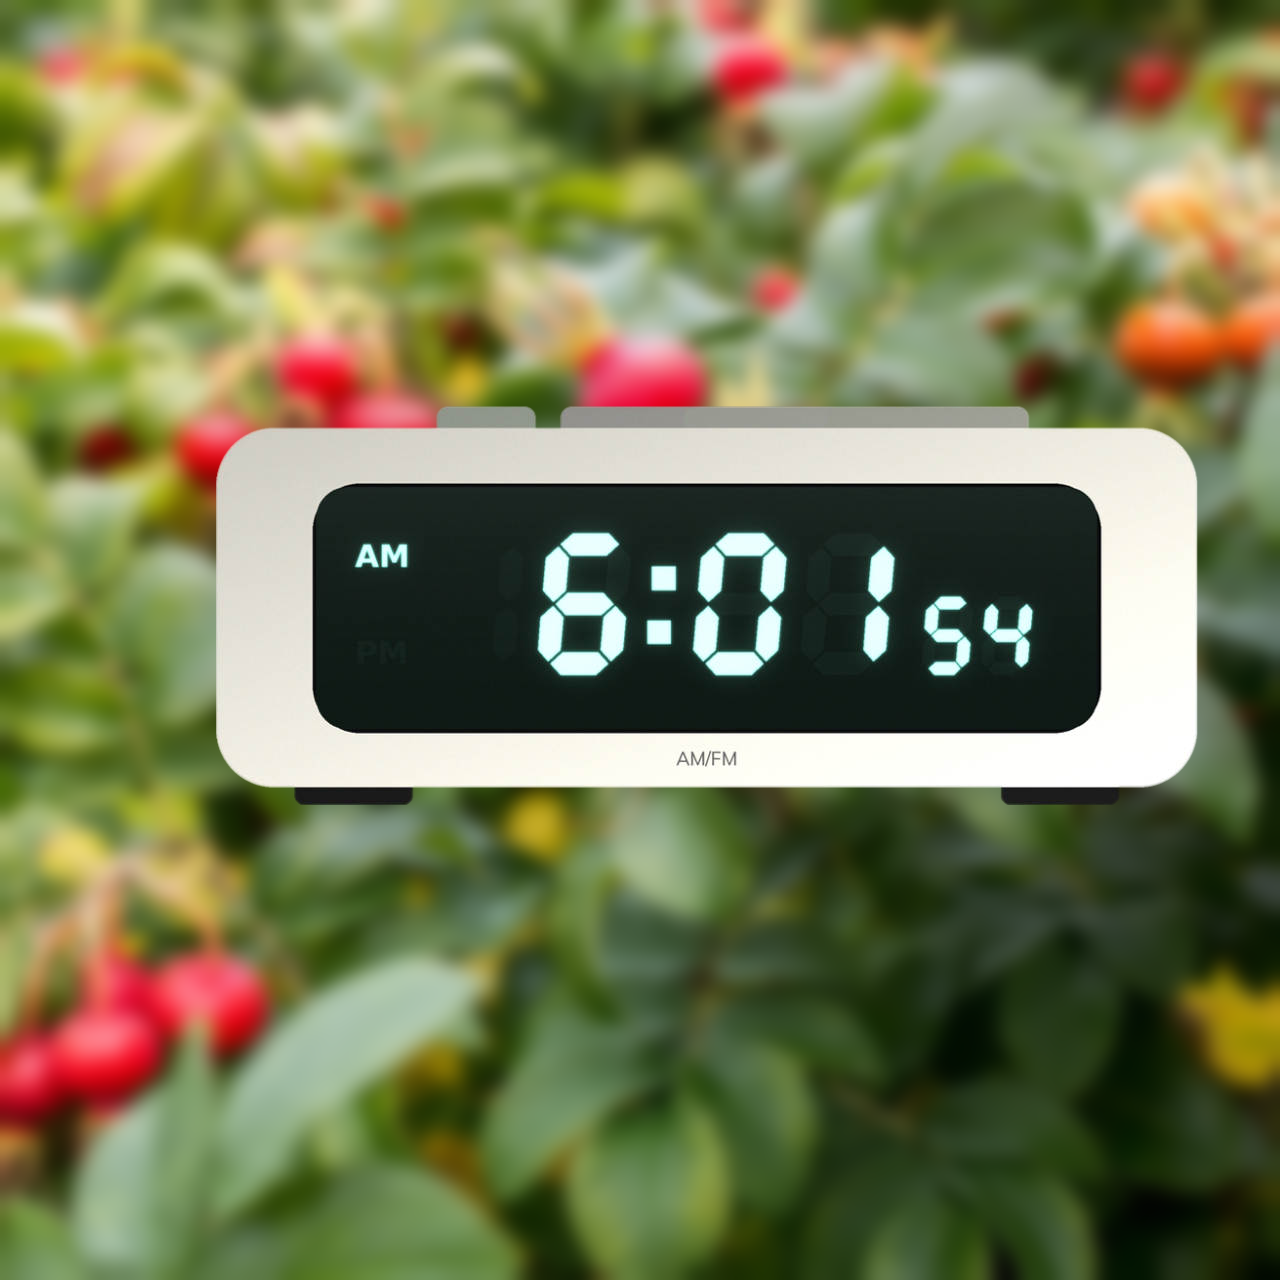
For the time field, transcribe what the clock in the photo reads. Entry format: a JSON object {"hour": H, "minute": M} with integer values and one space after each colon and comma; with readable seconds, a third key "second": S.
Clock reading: {"hour": 6, "minute": 1, "second": 54}
